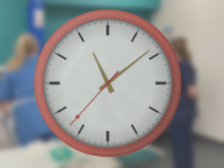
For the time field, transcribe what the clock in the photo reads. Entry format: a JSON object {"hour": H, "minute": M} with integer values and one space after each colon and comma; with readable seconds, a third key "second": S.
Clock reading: {"hour": 11, "minute": 8, "second": 37}
